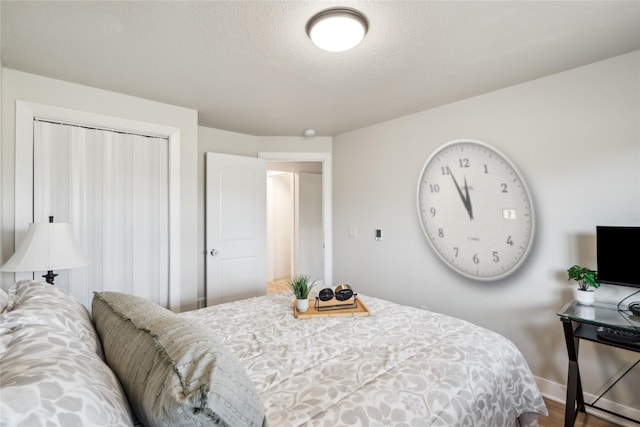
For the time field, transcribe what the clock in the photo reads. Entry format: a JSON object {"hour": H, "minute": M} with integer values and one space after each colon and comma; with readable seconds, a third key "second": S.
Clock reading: {"hour": 11, "minute": 56}
